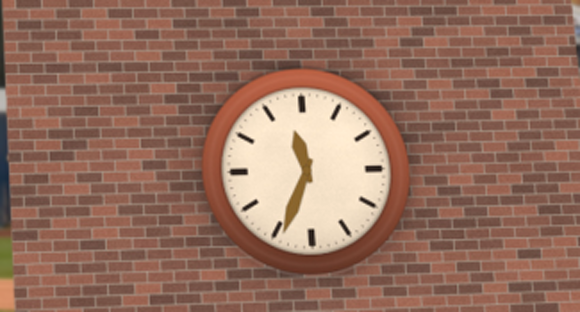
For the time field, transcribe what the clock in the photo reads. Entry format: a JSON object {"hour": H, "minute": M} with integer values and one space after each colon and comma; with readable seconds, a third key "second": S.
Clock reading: {"hour": 11, "minute": 34}
